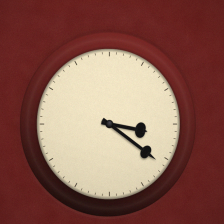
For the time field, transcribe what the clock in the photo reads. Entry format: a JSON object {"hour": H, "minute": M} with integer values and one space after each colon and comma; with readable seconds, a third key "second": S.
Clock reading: {"hour": 3, "minute": 21}
